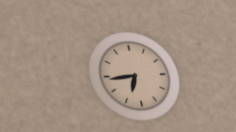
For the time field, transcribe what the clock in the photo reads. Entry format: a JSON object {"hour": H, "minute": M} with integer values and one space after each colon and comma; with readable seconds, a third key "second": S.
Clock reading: {"hour": 6, "minute": 44}
